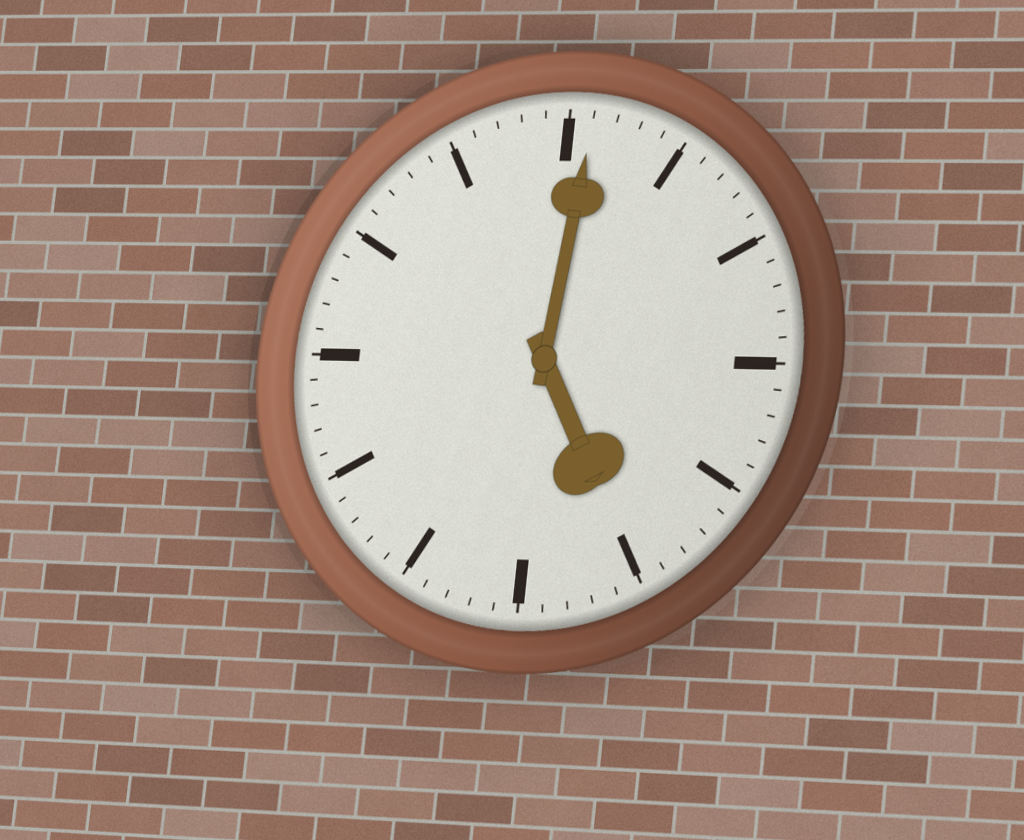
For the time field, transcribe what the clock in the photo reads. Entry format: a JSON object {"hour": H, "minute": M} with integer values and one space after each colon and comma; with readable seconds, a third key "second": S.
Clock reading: {"hour": 5, "minute": 1}
